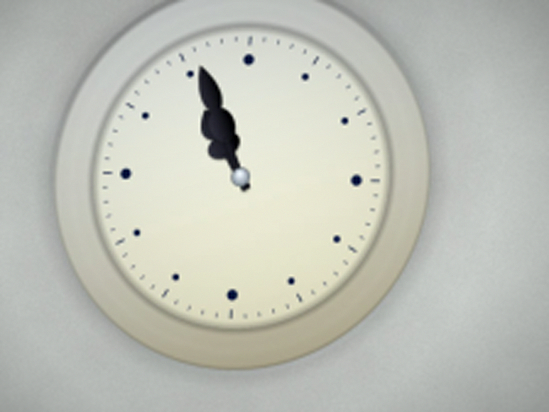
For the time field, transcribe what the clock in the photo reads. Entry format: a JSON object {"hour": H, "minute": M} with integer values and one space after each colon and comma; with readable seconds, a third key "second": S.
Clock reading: {"hour": 10, "minute": 56}
